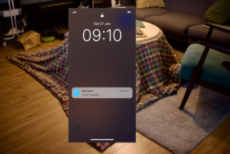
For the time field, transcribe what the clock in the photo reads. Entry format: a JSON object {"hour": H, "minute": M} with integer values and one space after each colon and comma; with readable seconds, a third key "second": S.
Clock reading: {"hour": 9, "minute": 10}
